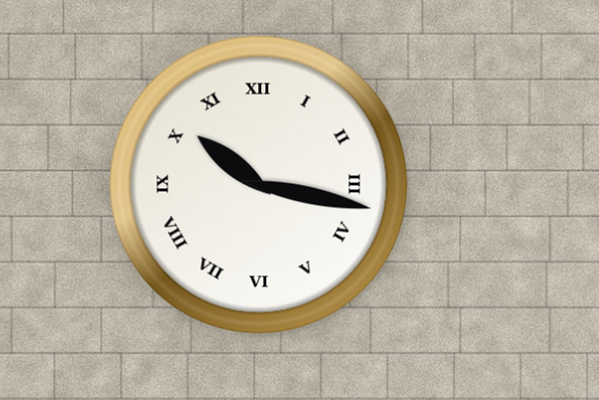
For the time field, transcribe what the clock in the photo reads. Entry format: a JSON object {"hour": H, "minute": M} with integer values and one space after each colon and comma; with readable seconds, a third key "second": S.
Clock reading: {"hour": 10, "minute": 17}
